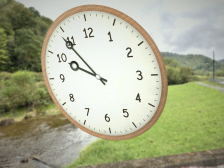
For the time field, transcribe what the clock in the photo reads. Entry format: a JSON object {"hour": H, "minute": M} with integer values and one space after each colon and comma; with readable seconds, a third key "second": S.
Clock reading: {"hour": 9, "minute": 54}
